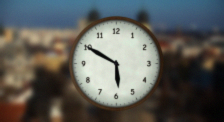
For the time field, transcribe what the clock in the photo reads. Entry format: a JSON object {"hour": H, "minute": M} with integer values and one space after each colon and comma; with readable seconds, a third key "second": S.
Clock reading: {"hour": 5, "minute": 50}
